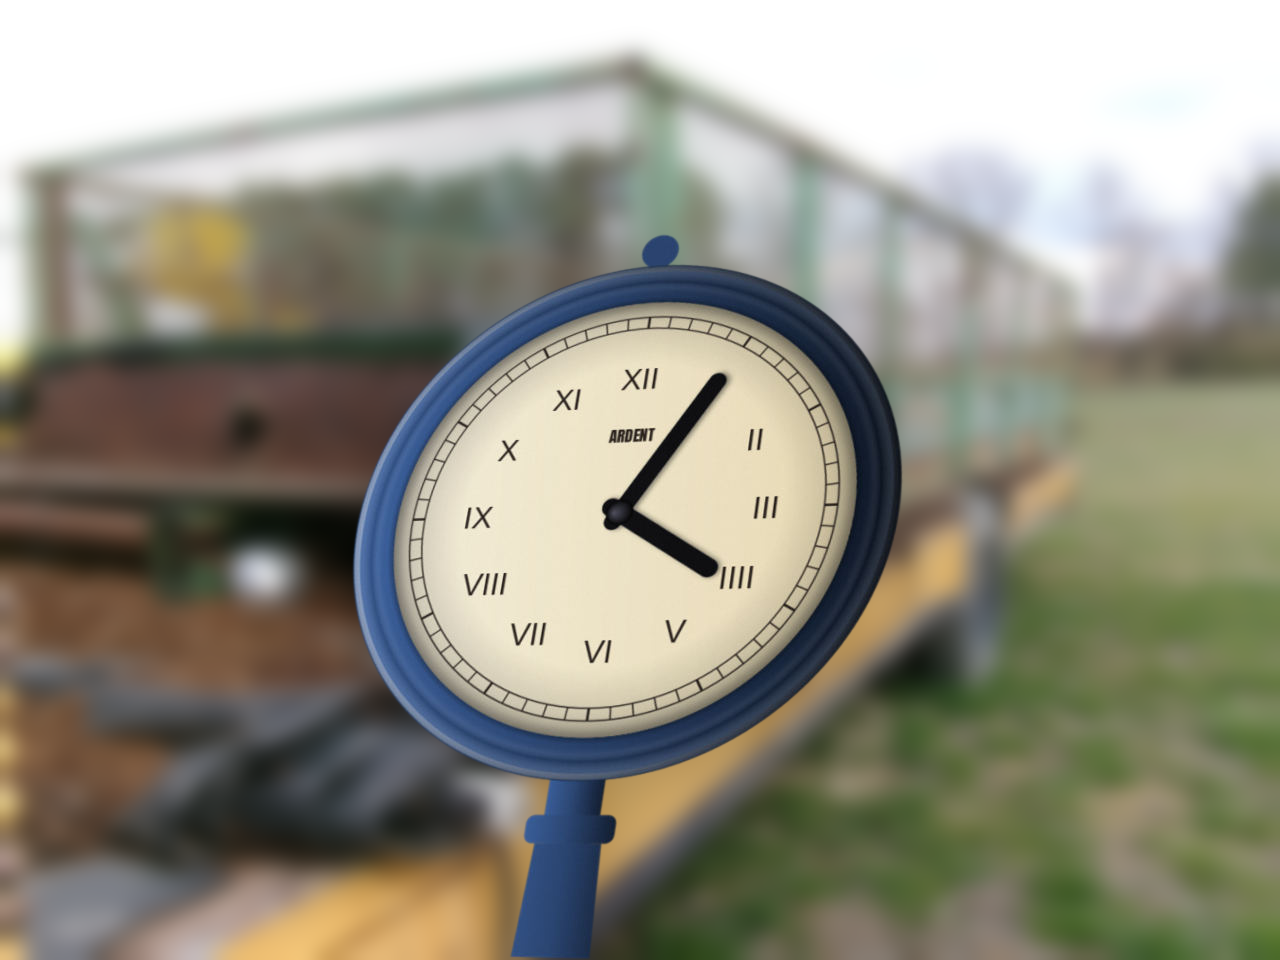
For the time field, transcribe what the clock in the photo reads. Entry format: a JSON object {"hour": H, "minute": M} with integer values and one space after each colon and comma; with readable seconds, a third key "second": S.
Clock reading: {"hour": 4, "minute": 5}
